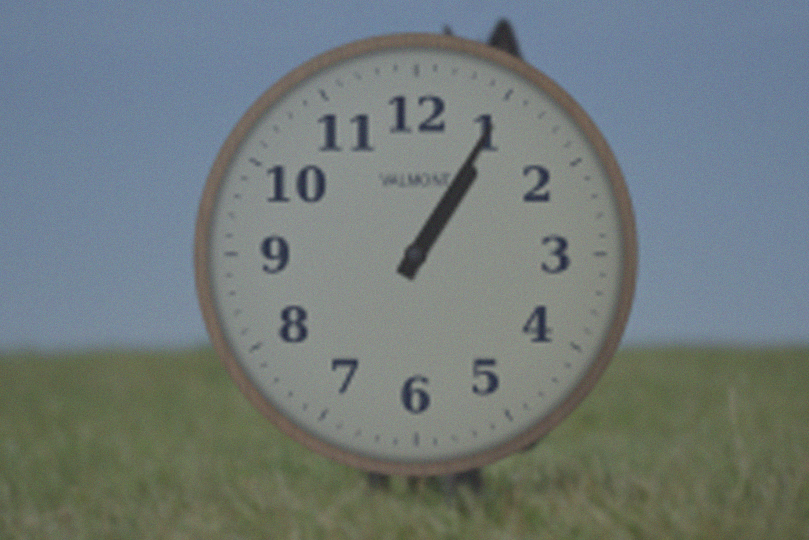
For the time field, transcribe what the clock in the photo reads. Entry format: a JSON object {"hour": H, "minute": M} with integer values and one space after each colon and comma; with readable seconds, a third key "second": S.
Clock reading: {"hour": 1, "minute": 5}
